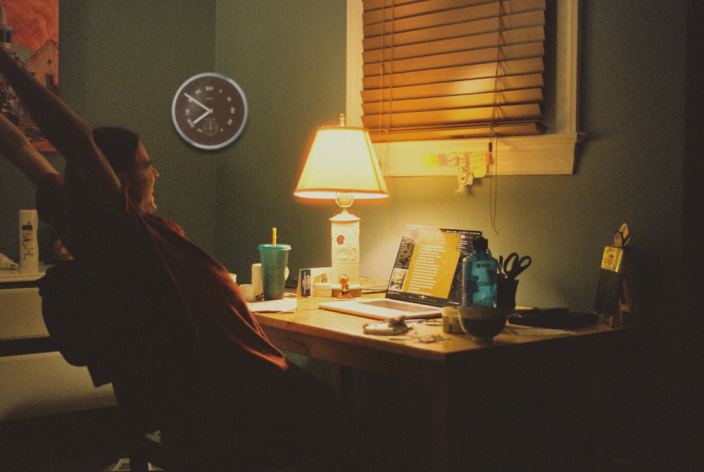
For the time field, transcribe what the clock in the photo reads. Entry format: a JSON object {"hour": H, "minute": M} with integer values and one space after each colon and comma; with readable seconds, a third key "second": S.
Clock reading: {"hour": 7, "minute": 51}
